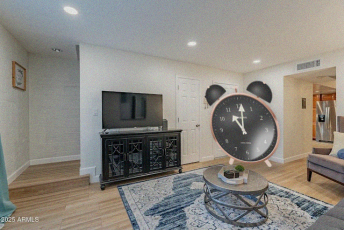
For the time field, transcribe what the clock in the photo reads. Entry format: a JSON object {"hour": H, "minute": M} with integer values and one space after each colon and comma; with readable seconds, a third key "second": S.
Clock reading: {"hour": 11, "minute": 1}
